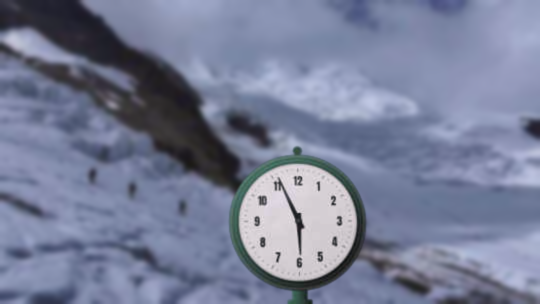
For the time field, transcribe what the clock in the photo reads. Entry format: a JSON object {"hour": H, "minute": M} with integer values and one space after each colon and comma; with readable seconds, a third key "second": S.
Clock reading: {"hour": 5, "minute": 56}
